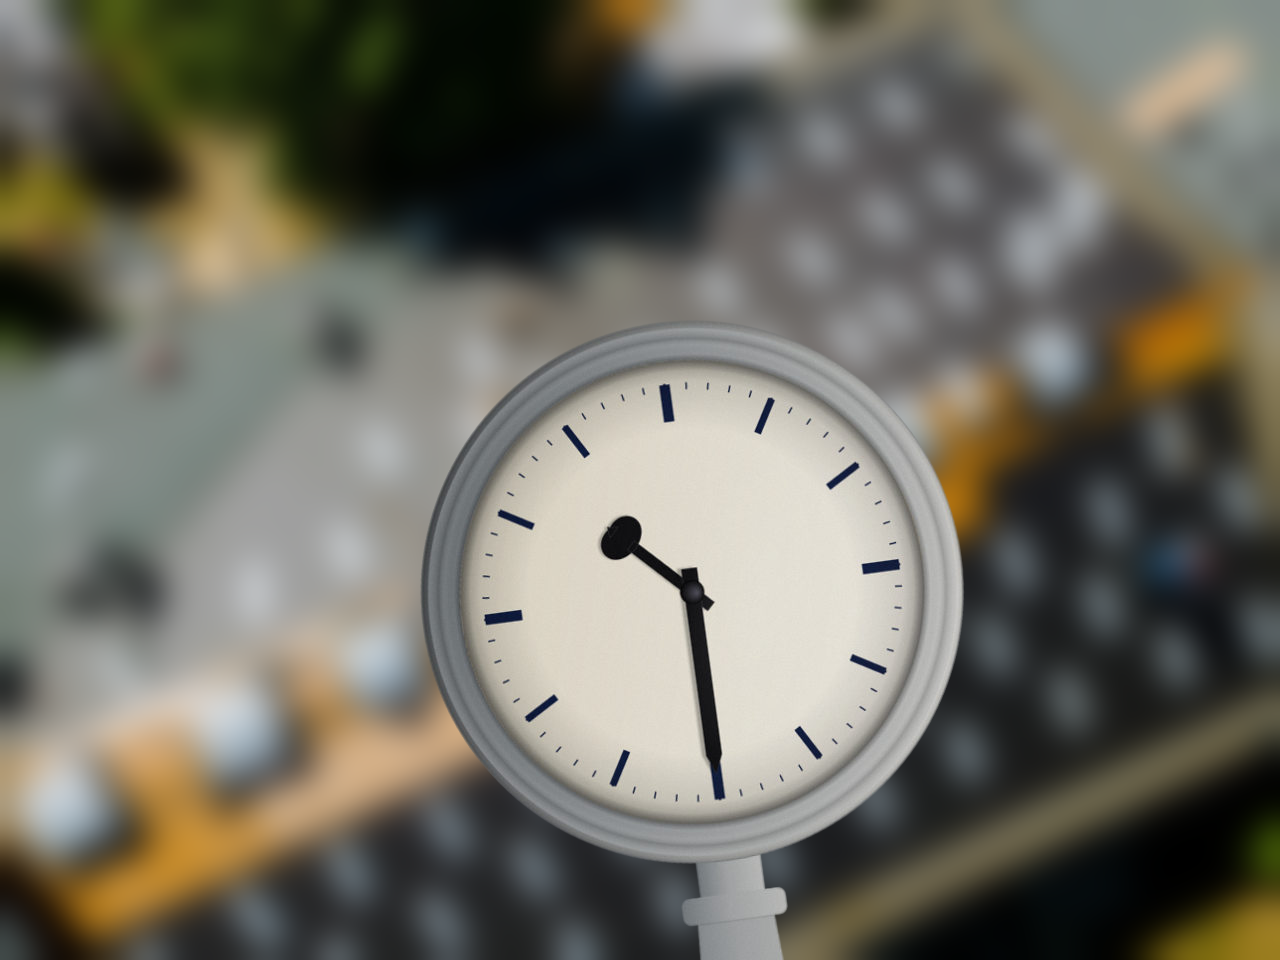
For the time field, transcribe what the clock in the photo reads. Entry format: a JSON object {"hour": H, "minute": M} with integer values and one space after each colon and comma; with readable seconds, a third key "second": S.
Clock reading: {"hour": 10, "minute": 30}
